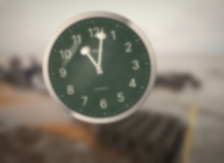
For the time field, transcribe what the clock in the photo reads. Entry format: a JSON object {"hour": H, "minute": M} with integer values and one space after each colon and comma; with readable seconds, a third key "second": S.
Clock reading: {"hour": 11, "minute": 2}
